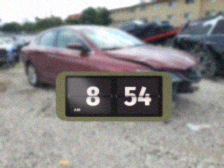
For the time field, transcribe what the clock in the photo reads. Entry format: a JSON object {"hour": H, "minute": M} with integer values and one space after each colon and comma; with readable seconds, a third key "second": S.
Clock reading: {"hour": 8, "minute": 54}
